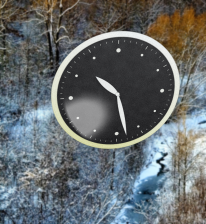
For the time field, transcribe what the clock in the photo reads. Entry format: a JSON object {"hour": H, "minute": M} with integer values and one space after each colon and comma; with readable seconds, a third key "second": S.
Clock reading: {"hour": 10, "minute": 28}
